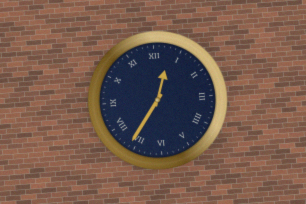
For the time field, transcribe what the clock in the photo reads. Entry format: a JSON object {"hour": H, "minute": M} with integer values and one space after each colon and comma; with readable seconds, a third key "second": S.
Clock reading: {"hour": 12, "minute": 36}
